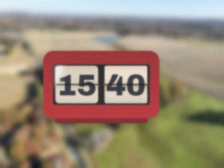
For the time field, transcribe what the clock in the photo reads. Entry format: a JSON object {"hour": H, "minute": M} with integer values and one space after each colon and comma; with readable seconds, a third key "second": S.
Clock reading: {"hour": 15, "minute": 40}
